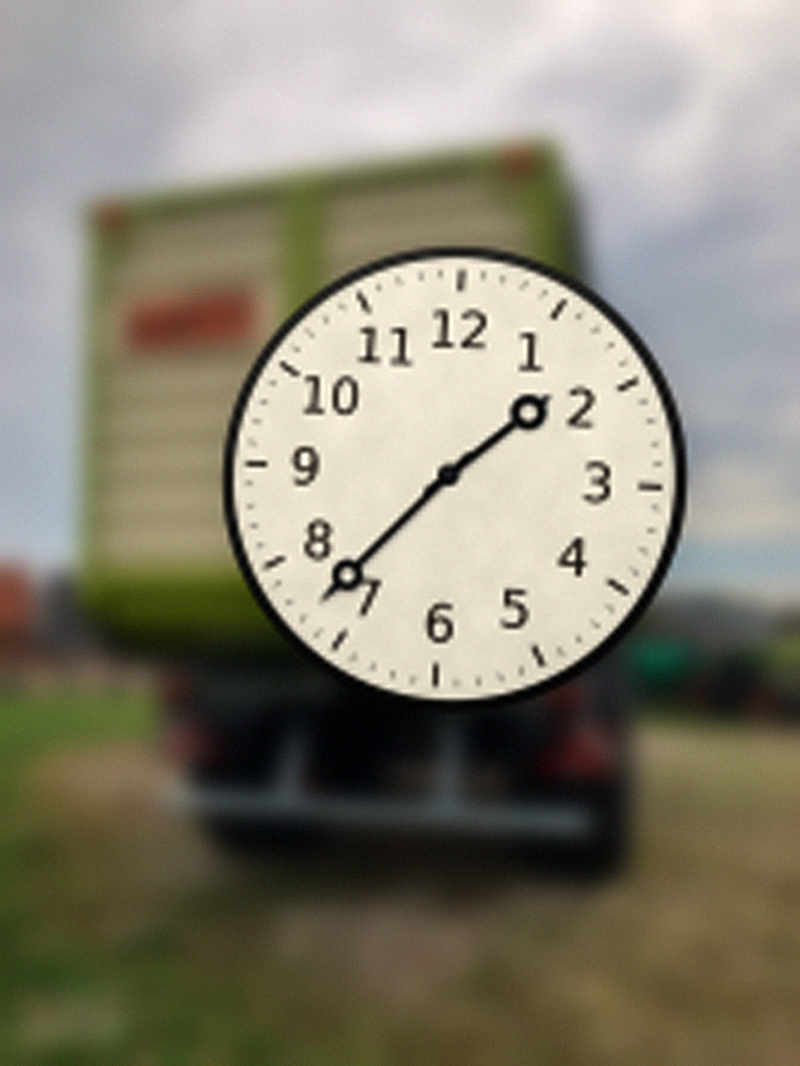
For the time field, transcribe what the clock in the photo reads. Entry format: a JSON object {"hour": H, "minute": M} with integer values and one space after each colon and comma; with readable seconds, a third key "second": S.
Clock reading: {"hour": 1, "minute": 37}
